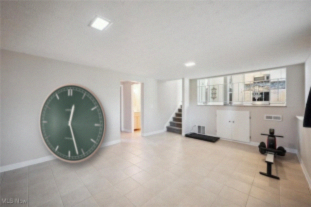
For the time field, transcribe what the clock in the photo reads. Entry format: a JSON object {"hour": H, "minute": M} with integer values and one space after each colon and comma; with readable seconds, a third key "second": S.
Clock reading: {"hour": 12, "minute": 27}
